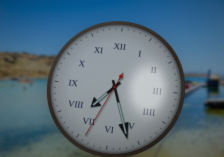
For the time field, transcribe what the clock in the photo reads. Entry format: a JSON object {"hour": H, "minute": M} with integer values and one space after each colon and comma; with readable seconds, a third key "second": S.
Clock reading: {"hour": 7, "minute": 26, "second": 34}
